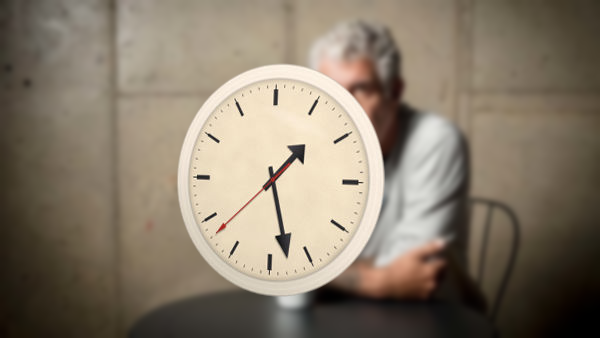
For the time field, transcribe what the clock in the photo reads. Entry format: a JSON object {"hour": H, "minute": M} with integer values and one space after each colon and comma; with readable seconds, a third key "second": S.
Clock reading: {"hour": 1, "minute": 27, "second": 38}
